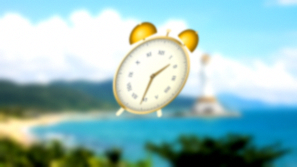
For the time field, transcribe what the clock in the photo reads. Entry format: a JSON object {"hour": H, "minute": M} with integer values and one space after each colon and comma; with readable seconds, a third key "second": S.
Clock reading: {"hour": 1, "minute": 31}
